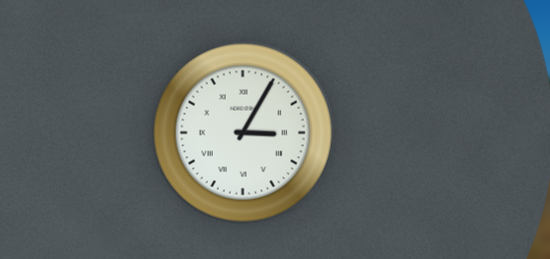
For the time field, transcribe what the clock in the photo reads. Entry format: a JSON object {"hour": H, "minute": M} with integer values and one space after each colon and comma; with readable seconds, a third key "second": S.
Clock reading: {"hour": 3, "minute": 5}
